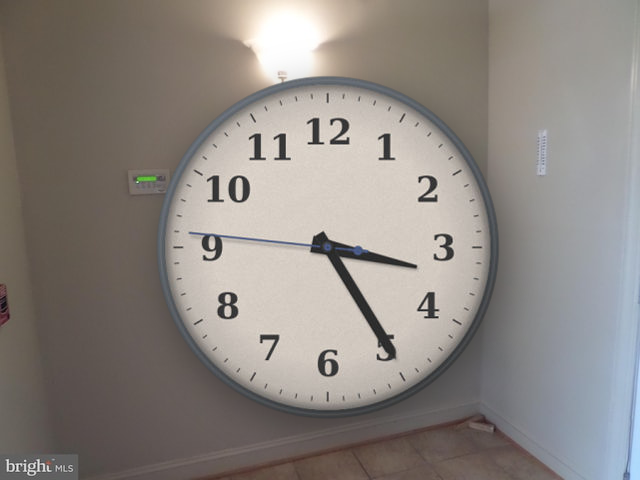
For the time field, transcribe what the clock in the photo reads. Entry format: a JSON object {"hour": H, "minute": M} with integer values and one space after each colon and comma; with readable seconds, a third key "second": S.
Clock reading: {"hour": 3, "minute": 24, "second": 46}
